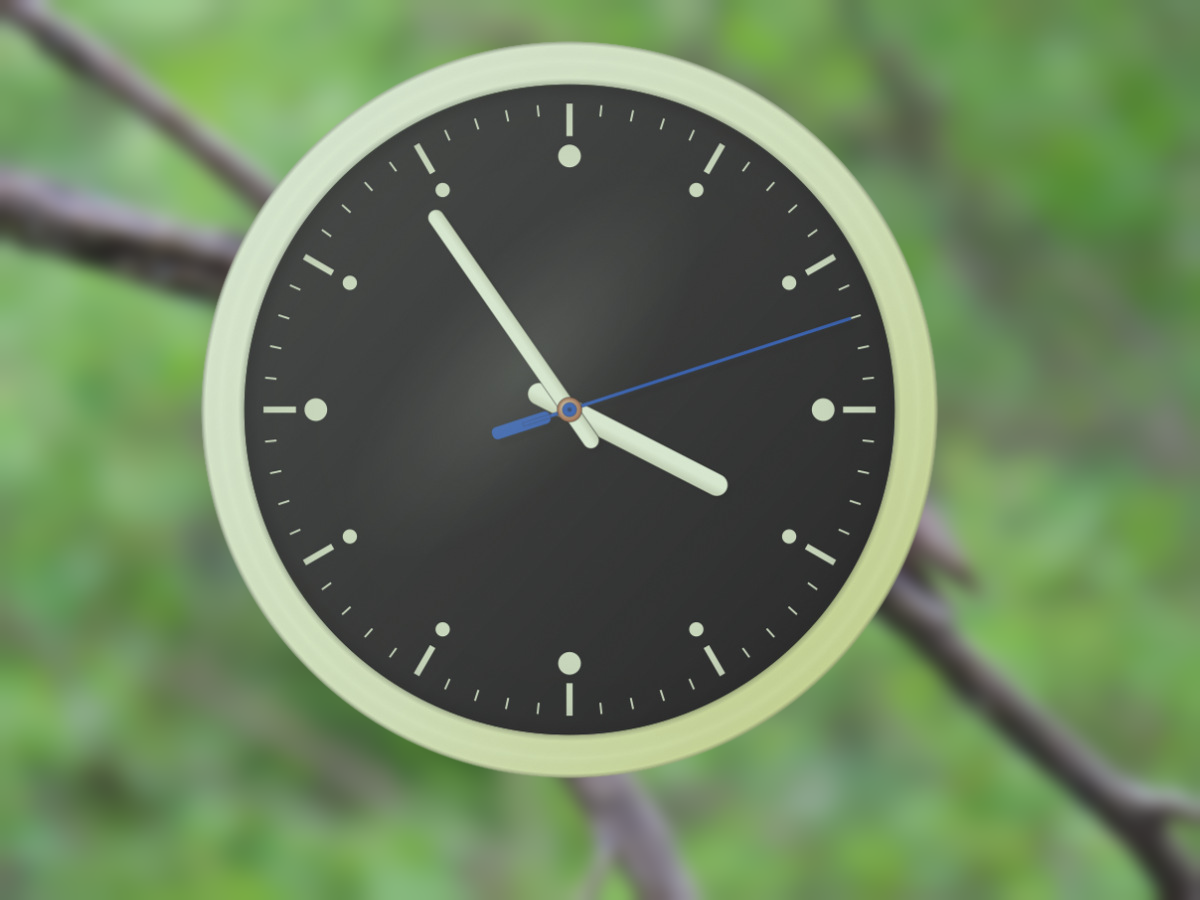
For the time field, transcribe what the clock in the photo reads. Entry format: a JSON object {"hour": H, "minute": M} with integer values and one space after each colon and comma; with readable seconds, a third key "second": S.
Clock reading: {"hour": 3, "minute": 54, "second": 12}
